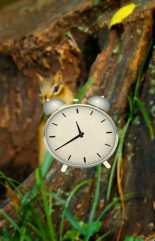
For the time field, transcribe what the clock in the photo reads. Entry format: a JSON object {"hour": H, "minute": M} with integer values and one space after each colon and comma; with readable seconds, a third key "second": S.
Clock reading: {"hour": 11, "minute": 40}
